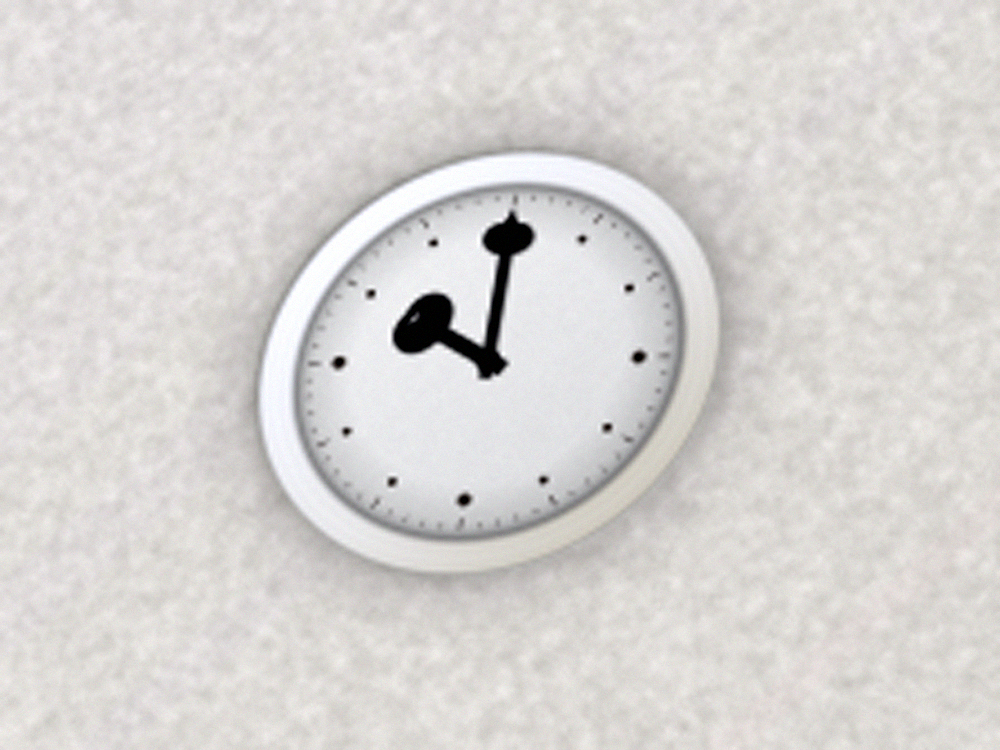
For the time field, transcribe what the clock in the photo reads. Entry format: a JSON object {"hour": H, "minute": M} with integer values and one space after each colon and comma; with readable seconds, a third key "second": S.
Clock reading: {"hour": 10, "minute": 0}
